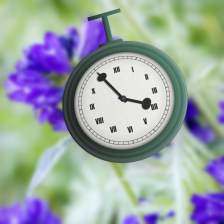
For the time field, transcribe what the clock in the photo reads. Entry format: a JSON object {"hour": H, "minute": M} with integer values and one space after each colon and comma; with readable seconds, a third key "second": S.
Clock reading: {"hour": 3, "minute": 55}
